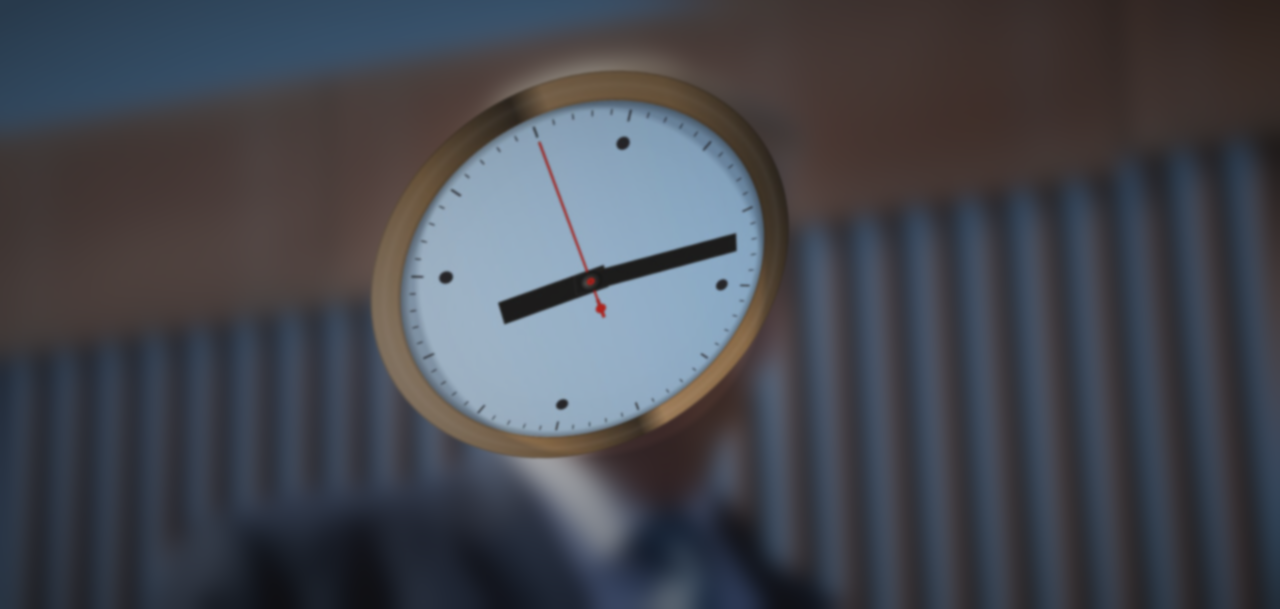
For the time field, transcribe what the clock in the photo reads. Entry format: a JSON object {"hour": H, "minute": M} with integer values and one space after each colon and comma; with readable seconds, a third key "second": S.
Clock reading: {"hour": 8, "minute": 11, "second": 55}
